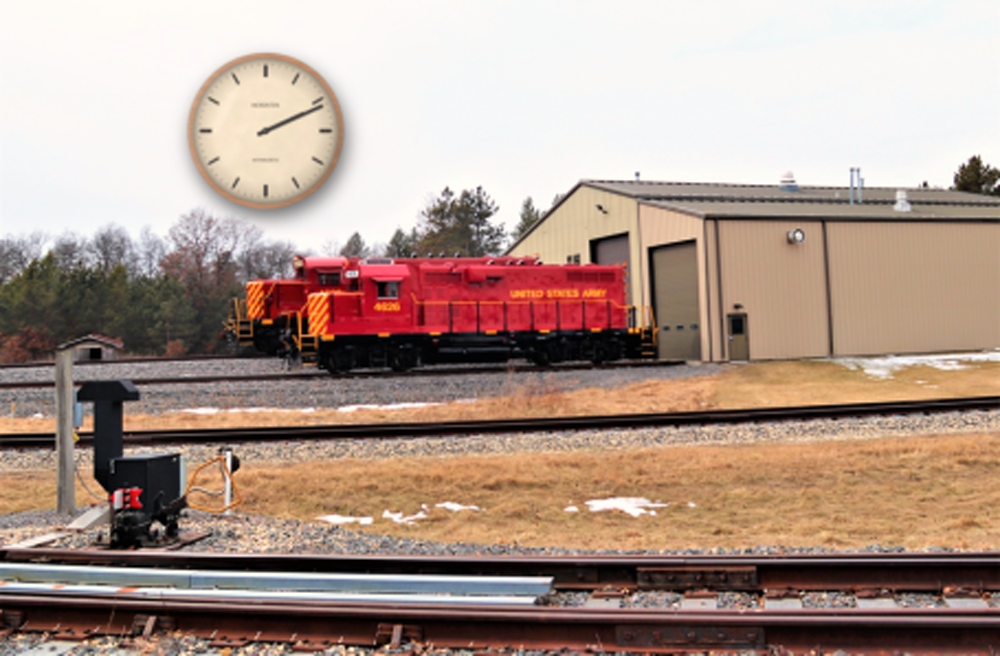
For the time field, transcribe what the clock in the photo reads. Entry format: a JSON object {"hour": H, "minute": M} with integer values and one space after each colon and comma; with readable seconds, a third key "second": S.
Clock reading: {"hour": 2, "minute": 11}
